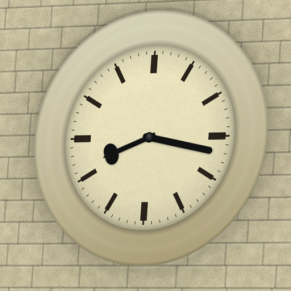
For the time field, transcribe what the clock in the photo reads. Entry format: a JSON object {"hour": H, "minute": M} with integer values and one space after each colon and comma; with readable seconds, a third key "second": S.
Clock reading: {"hour": 8, "minute": 17}
